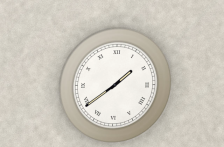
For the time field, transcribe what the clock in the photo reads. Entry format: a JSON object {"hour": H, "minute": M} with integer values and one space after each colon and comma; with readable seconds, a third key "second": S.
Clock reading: {"hour": 1, "minute": 39}
